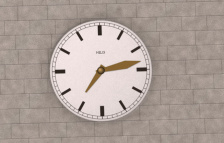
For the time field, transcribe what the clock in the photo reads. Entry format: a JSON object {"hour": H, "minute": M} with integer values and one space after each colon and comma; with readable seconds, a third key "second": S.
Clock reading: {"hour": 7, "minute": 13}
